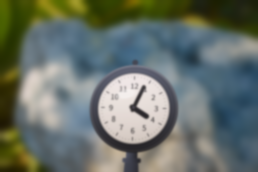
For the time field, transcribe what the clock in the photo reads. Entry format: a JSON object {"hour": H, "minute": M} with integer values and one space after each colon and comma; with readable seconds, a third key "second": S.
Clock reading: {"hour": 4, "minute": 4}
